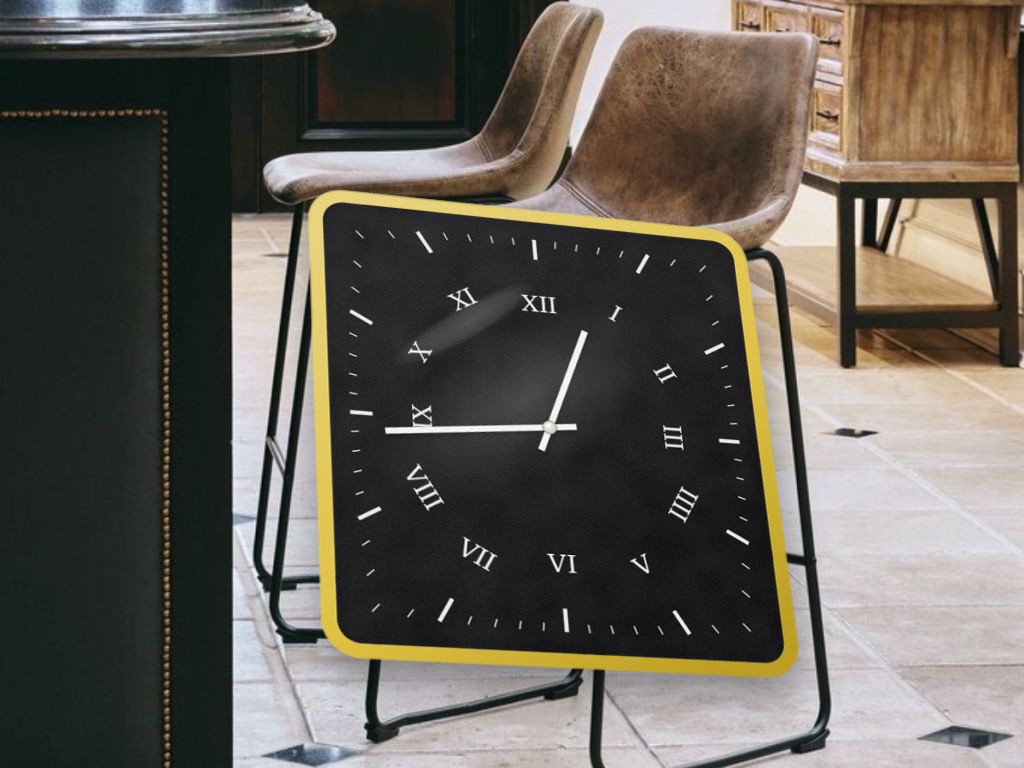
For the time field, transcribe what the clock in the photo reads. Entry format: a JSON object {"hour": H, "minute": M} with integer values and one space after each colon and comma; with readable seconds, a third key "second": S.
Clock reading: {"hour": 12, "minute": 44}
